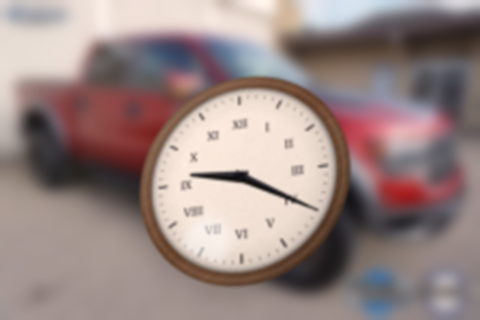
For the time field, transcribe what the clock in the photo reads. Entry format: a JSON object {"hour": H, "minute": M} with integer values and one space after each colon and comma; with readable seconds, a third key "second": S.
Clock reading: {"hour": 9, "minute": 20}
